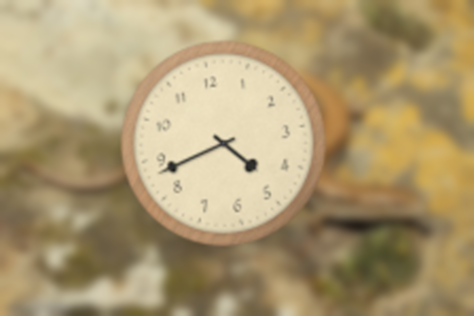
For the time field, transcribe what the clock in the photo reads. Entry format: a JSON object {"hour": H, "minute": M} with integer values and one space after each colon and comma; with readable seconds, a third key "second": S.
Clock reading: {"hour": 4, "minute": 43}
